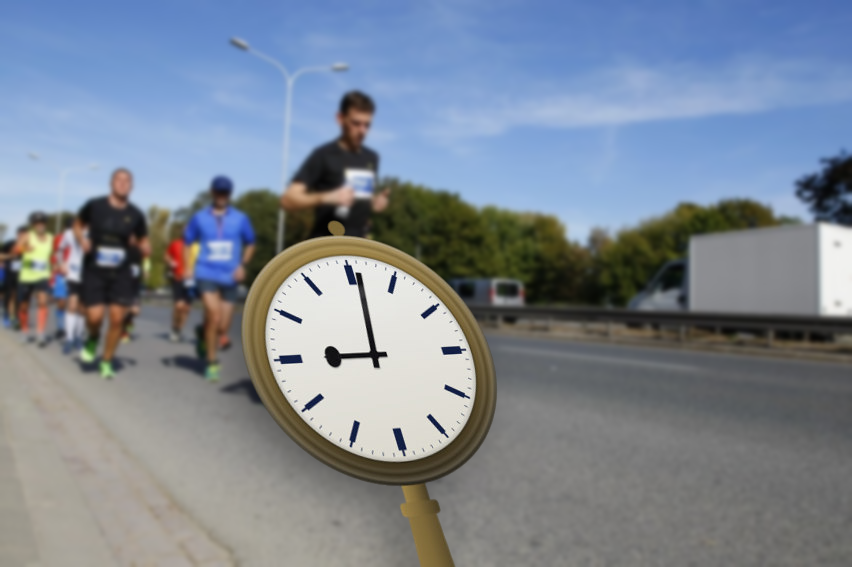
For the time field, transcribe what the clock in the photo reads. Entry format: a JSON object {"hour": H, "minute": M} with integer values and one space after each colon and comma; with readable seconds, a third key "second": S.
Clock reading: {"hour": 9, "minute": 1}
